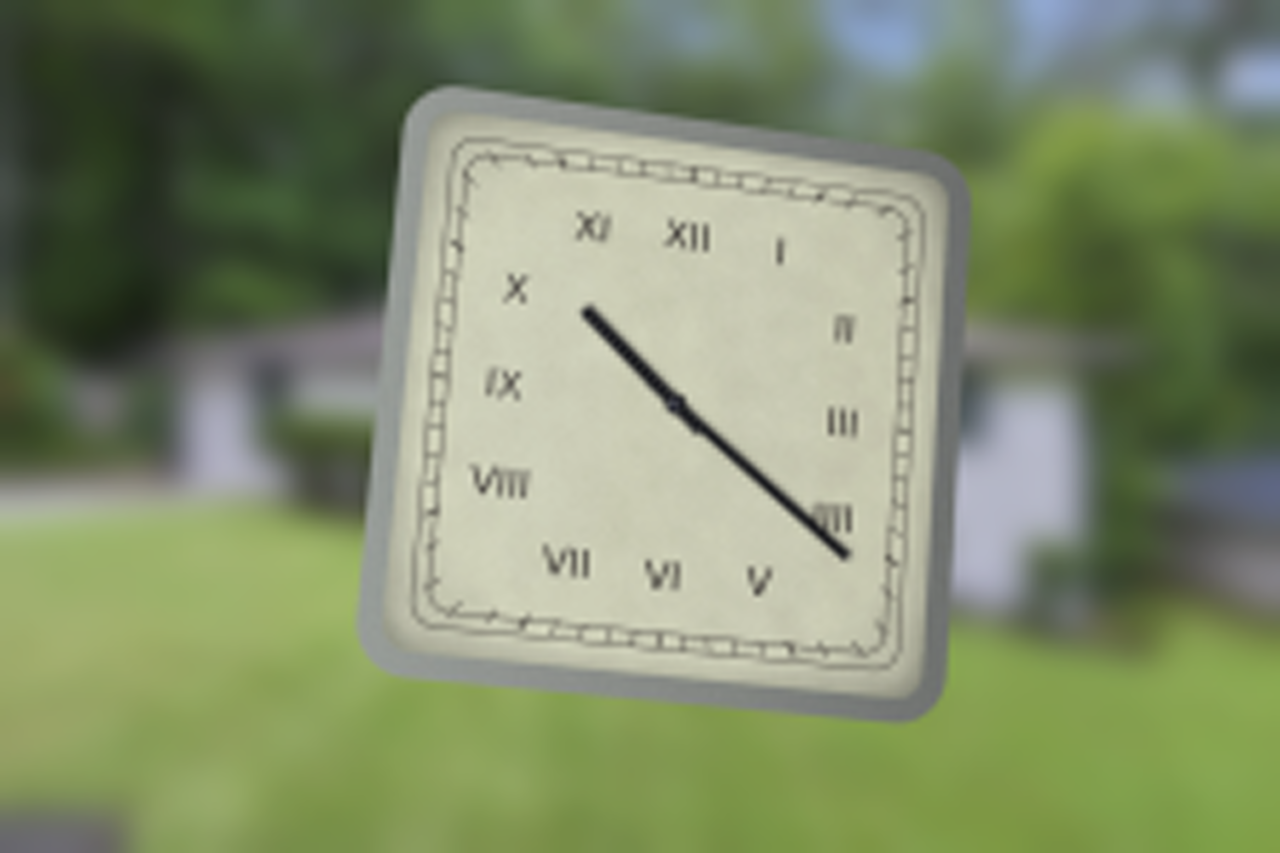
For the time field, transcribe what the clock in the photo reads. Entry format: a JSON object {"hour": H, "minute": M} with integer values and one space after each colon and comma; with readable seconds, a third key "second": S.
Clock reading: {"hour": 10, "minute": 21}
